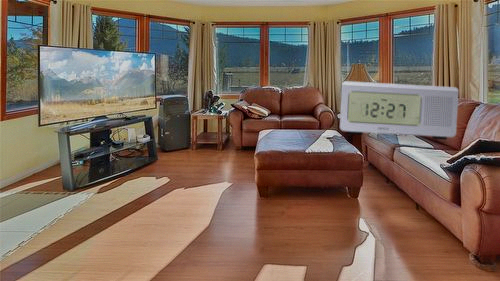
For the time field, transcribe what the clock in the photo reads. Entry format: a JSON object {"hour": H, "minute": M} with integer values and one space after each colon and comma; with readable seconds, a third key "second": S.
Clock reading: {"hour": 12, "minute": 27}
